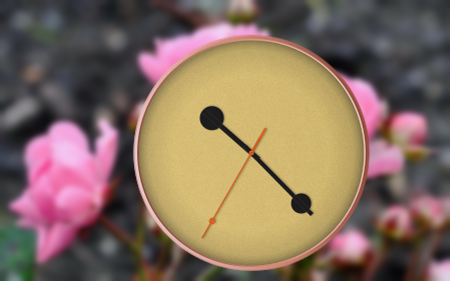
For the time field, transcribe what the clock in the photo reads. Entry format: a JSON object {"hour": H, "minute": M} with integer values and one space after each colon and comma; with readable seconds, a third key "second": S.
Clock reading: {"hour": 10, "minute": 22, "second": 35}
